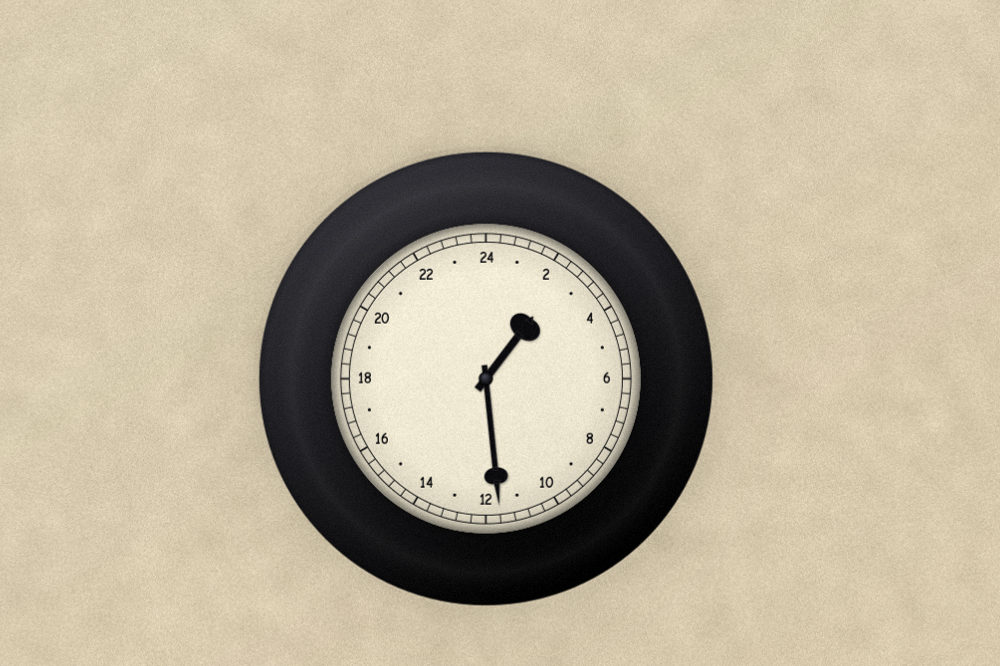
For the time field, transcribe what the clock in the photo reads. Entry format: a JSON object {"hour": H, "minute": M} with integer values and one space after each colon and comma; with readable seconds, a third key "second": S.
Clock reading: {"hour": 2, "minute": 29}
